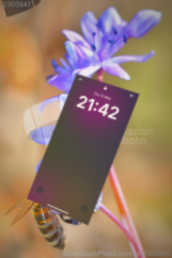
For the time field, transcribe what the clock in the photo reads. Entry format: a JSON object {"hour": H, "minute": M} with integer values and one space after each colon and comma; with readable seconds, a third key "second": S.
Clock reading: {"hour": 21, "minute": 42}
